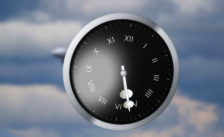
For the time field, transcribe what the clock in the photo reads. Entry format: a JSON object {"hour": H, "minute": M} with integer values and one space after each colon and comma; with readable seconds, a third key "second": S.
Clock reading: {"hour": 5, "minute": 27}
